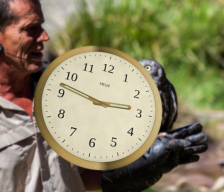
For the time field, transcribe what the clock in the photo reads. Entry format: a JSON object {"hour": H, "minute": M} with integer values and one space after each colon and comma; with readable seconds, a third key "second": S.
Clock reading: {"hour": 2, "minute": 47}
